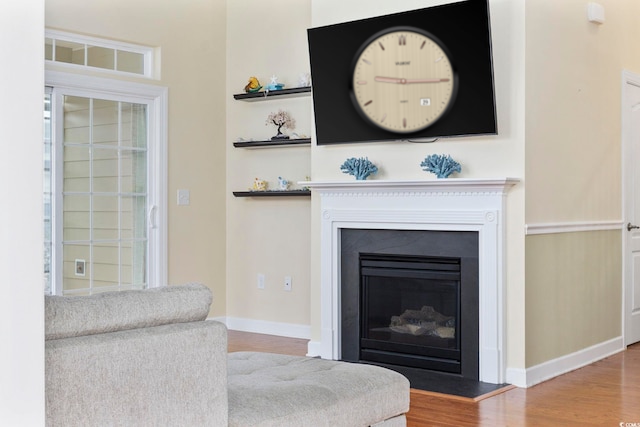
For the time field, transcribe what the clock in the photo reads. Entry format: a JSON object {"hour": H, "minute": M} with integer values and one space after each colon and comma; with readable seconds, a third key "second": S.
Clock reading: {"hour": 9, "minute": 15}
